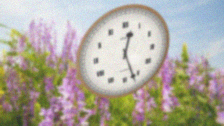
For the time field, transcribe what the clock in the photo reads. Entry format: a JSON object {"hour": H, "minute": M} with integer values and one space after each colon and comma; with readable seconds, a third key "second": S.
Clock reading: {"hour": 12, "minute": 27}
